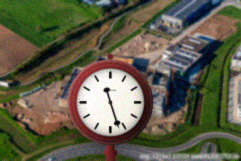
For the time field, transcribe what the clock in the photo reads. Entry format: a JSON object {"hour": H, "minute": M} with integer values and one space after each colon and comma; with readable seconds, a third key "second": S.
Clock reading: {"hour": 11, "minute": 27}
